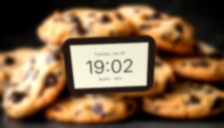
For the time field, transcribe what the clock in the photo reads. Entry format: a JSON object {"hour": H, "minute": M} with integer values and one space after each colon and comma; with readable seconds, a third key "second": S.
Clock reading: {"hour": 19, "minute": 2}
